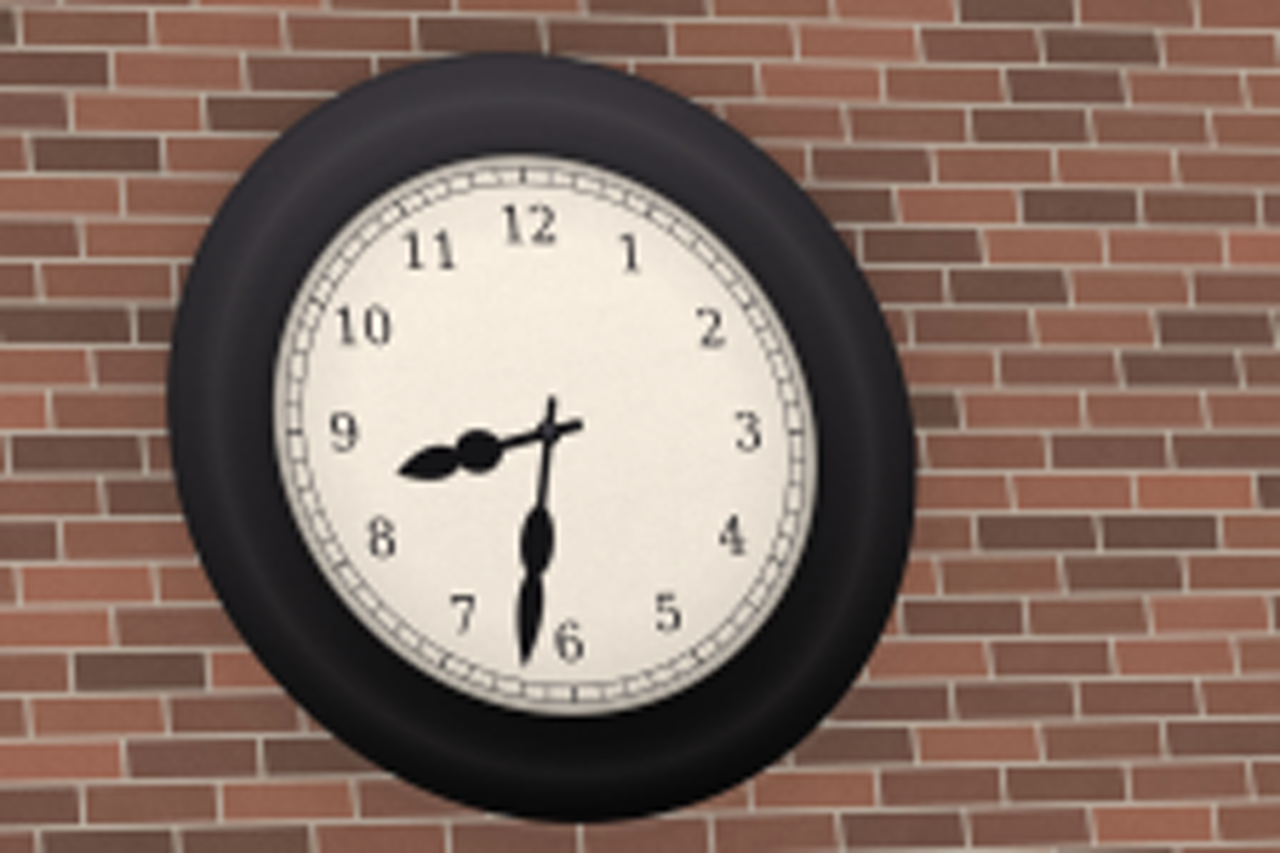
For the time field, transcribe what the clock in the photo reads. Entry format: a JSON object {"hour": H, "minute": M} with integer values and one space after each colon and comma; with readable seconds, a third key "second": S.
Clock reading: {"hour": 8, "minute": 32}
